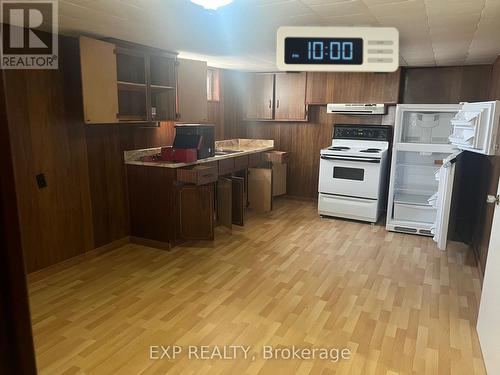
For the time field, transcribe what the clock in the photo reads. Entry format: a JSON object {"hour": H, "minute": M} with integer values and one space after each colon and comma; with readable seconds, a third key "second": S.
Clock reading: {"hour": 10, "minute": 0}
